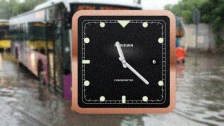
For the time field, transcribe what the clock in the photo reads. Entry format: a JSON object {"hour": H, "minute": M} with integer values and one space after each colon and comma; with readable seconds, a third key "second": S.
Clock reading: {"hour": 11, "minute": 22}
